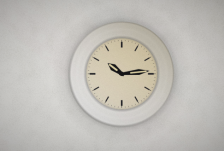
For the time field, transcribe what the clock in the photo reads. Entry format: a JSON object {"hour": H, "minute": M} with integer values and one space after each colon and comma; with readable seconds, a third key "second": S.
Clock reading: {"hour": 10, "minute": 14}
